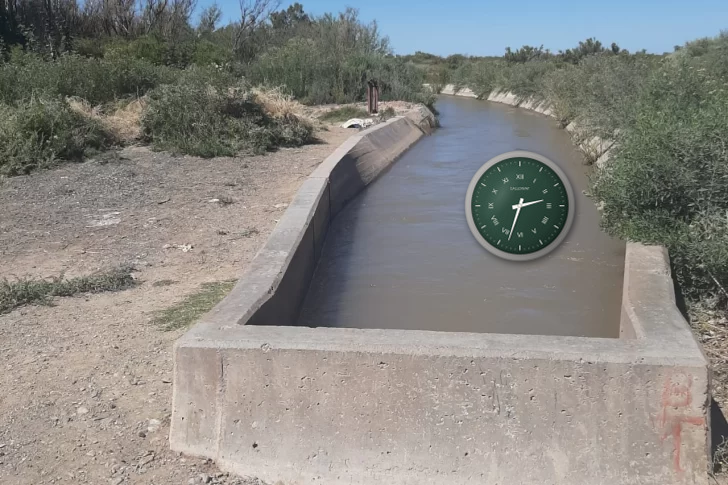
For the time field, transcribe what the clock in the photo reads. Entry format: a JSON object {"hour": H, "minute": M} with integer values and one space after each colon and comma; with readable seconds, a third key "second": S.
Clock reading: {"hour": 2, "minute": 33}
